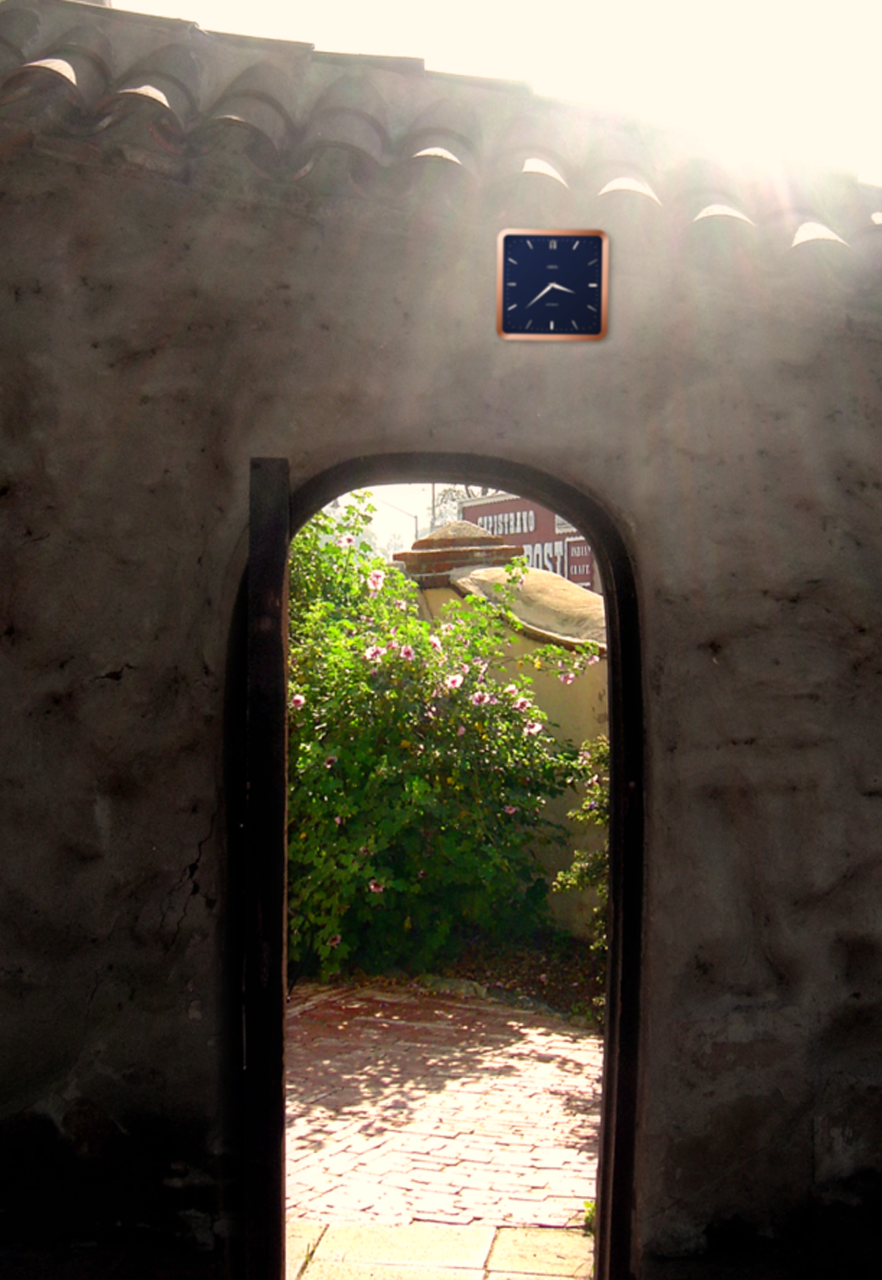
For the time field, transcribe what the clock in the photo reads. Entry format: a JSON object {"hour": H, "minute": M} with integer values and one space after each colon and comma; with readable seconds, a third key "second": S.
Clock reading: {"hour": 3, "minute": 38}
